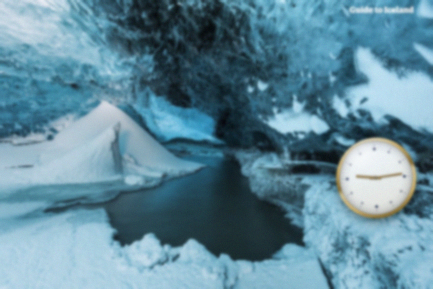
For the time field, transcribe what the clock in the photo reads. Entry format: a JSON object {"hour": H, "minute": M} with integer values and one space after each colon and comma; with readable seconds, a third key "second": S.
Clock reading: {"hour": 9, "minute": 14}
